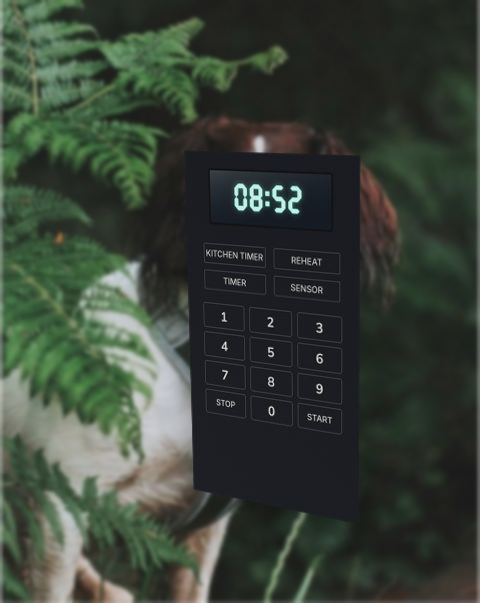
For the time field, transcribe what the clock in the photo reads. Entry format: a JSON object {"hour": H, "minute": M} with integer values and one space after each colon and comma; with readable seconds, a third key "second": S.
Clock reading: {"hour": 8, "minute": 52}
